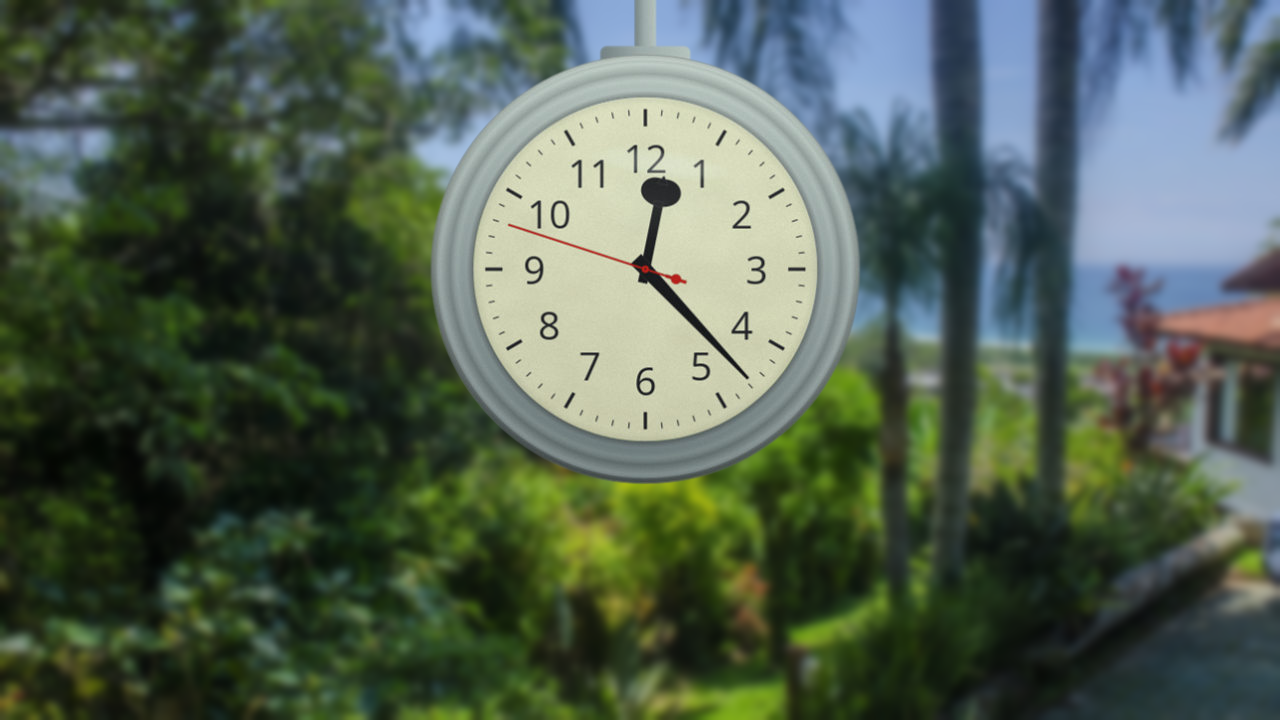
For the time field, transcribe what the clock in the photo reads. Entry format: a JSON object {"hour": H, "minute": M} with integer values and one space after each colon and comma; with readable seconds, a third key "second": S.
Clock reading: {"hour": 12, "minute": 22, "second": 48}
